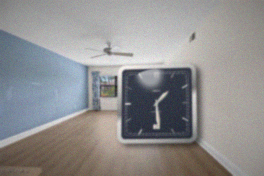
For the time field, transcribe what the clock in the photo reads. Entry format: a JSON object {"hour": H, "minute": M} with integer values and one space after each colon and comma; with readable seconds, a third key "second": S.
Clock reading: {"hour": 1, "minute": 29}
